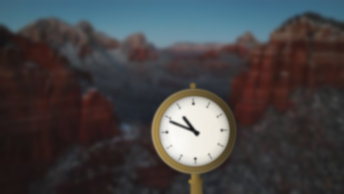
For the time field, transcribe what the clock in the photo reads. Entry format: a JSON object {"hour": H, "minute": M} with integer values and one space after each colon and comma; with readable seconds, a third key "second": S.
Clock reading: {"hour": 10, "minute": 49}
